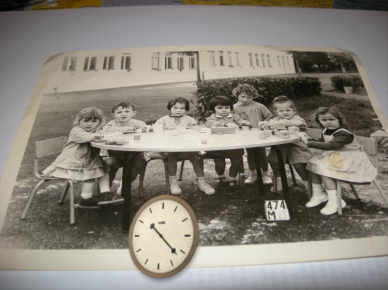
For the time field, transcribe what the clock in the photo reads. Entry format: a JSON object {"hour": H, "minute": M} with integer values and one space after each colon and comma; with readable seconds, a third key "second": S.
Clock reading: {"hour": 10, "minute": 22}
